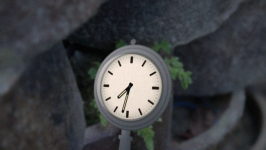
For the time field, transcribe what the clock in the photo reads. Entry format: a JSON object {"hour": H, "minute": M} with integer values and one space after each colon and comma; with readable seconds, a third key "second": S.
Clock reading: {"hour": 7, "minute": 32}
